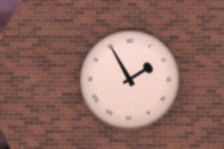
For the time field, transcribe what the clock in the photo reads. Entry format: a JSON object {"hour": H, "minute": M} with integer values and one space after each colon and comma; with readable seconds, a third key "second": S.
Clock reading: {"hour": 1, "minute": 55}
